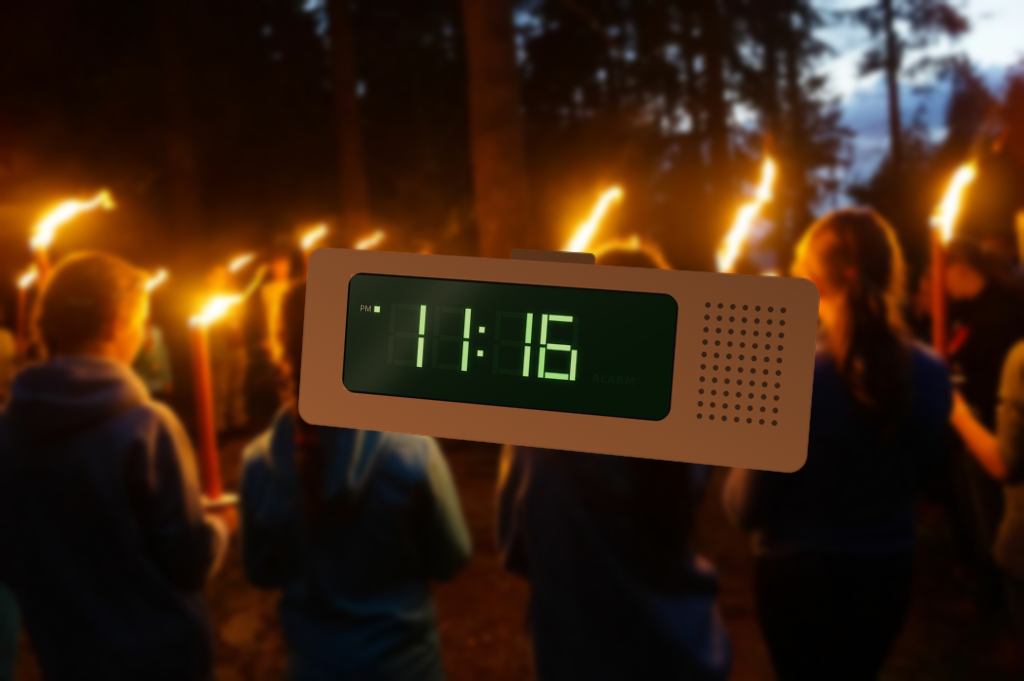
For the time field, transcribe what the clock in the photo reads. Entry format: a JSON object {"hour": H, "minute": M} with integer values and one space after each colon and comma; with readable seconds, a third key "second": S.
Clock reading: {"hour": 11, "minute": 16}
